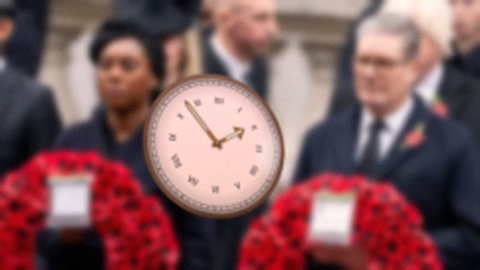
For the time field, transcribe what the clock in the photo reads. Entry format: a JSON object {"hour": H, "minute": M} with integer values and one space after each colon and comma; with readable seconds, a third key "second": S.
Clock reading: {"hour": 1, "minute": 53}
